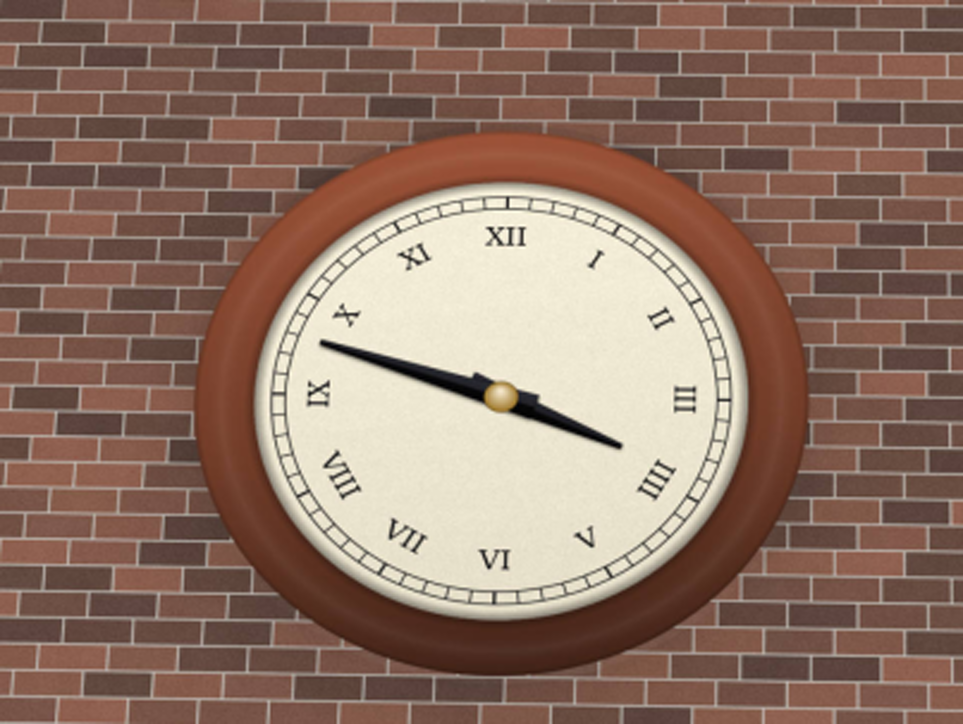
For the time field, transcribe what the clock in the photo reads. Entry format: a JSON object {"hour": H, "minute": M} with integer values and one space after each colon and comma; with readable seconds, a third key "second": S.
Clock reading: {"hour": 3, "minute": 48}
